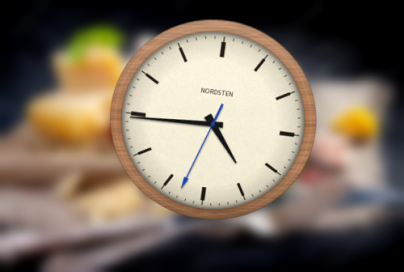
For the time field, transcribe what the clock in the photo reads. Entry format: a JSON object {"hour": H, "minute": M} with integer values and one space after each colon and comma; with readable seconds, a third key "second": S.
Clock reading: {"hour": 4, "minute": 44, "second": 33}
